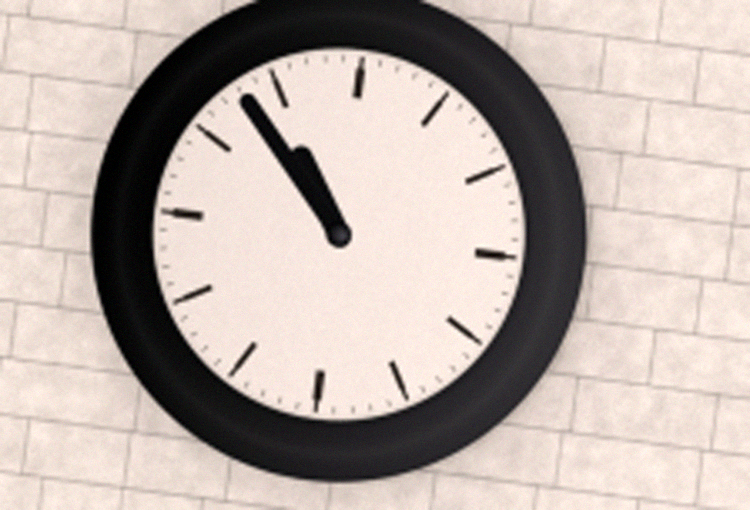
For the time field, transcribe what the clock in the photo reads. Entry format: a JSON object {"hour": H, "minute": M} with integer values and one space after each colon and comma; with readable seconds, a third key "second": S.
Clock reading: {"hour": 10, "minute": 53}
